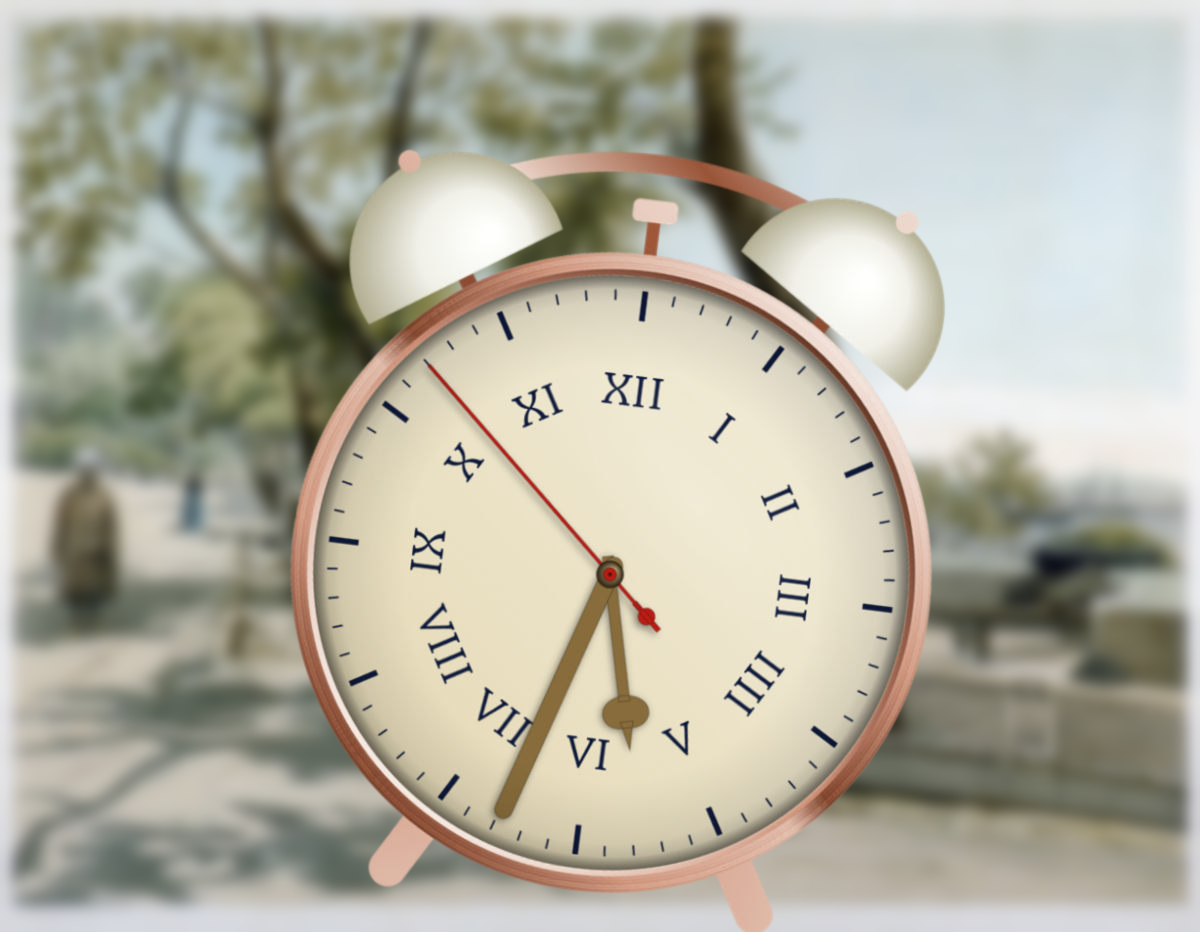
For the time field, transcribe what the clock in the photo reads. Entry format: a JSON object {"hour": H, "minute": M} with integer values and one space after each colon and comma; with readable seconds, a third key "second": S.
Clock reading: {"hour": 5, "minute": 32, "second": 52}
